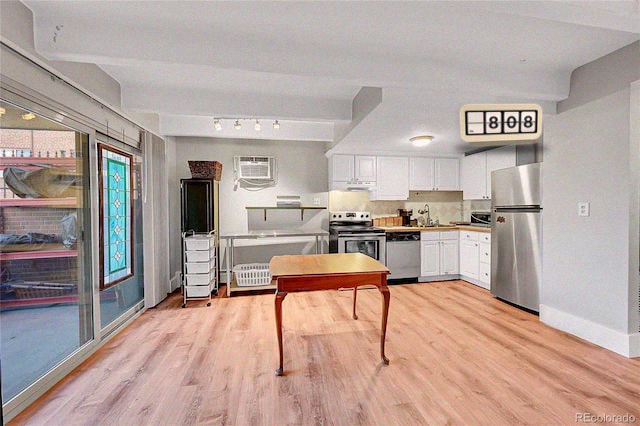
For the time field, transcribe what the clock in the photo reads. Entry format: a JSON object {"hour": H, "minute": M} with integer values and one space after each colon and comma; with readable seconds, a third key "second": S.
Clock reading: {"hour": 8, "minute": 8}
